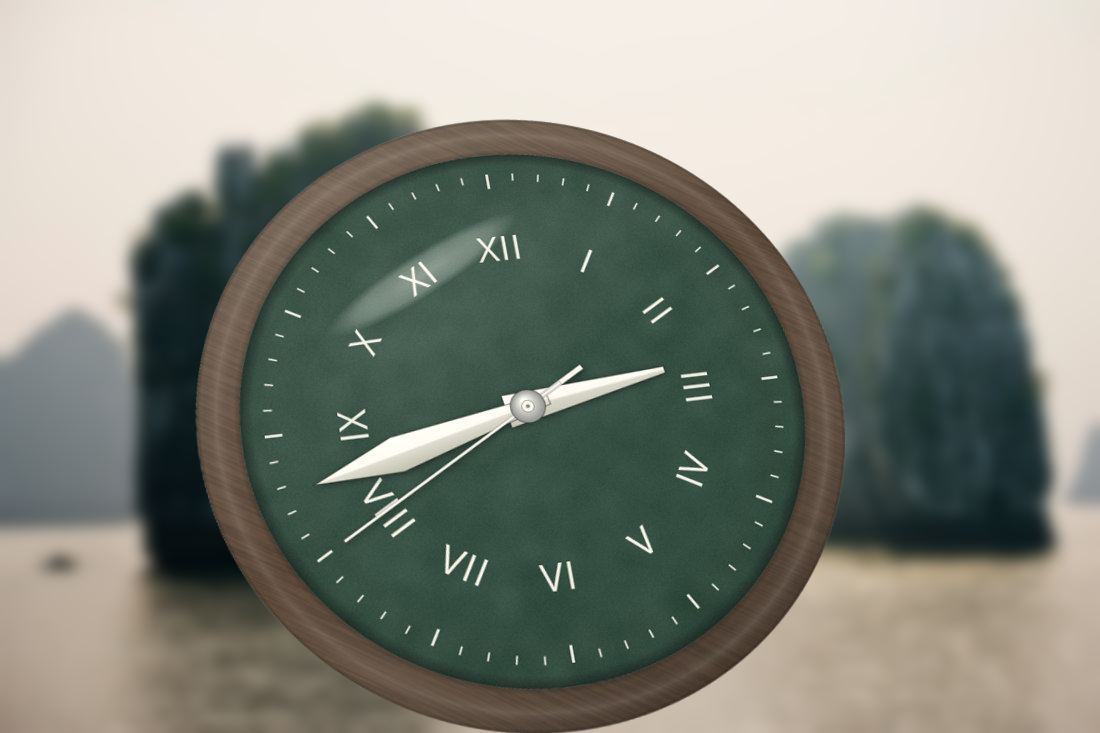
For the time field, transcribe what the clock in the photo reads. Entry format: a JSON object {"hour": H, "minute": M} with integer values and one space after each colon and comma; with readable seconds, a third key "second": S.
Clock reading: {"hour": 2, "minute": 42, "second": 40}
